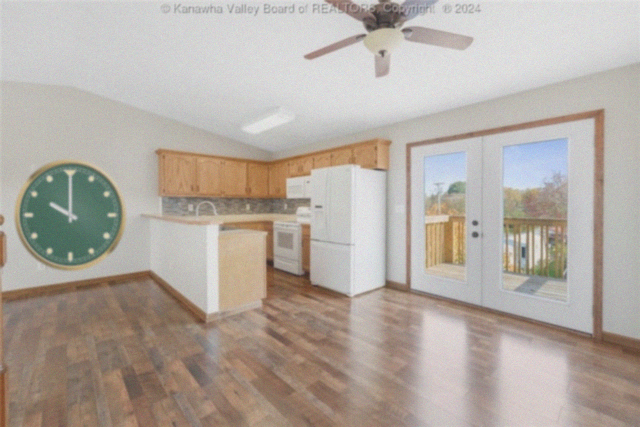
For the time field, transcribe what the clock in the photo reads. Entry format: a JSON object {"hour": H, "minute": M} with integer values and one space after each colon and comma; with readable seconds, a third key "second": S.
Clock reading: {"hour": 10, "minute": 0}
